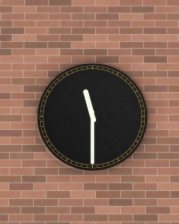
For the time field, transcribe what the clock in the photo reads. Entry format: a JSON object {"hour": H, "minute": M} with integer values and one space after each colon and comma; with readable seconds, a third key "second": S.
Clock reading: {"hour": 11, "minute": 30}
